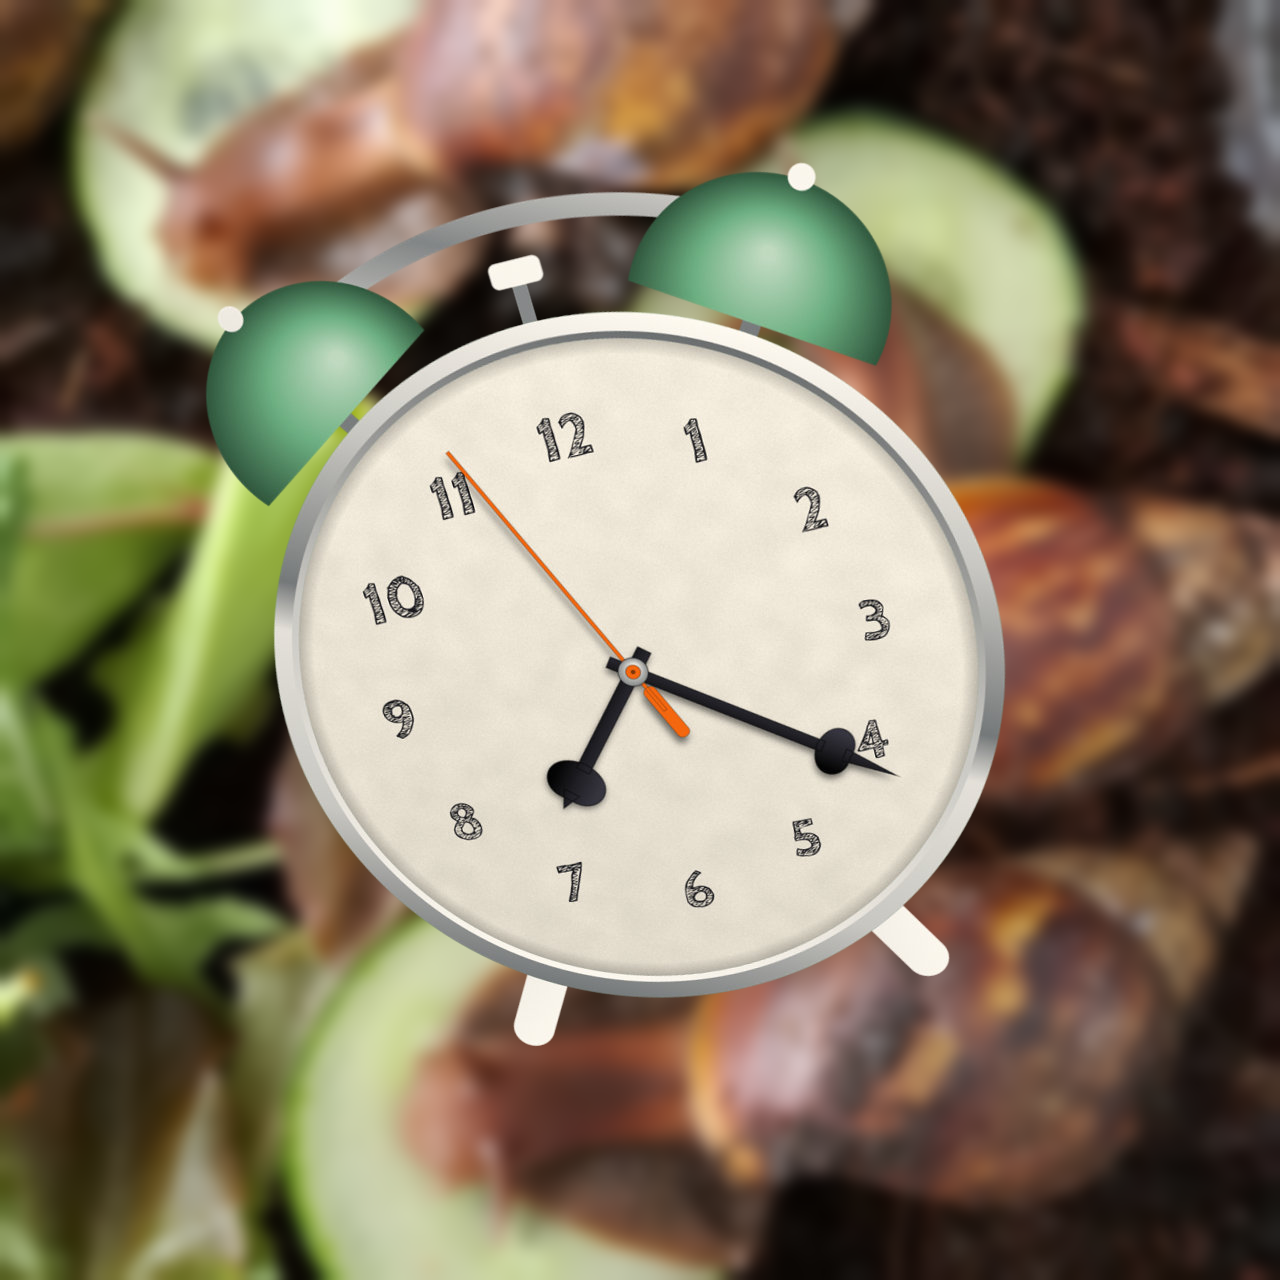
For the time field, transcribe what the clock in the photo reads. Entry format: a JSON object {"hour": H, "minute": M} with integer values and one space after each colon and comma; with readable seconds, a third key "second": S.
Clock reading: {"hour": 7, "minute": 20, "second": 56}
